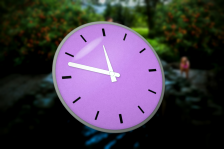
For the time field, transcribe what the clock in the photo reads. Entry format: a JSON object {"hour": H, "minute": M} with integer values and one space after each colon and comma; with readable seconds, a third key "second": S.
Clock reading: {"hour": 11, "minute": 48}
